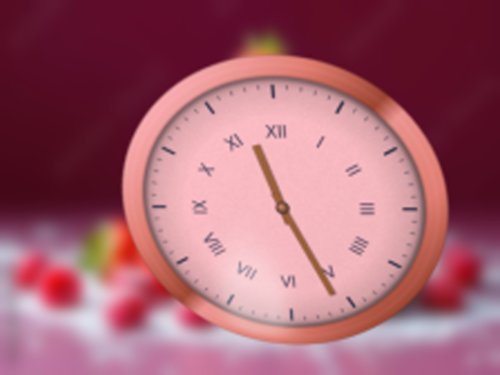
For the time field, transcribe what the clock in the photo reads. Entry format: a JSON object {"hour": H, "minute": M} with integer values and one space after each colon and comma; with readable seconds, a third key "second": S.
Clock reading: {"hour": 11, "minute": 26}
